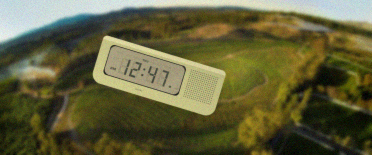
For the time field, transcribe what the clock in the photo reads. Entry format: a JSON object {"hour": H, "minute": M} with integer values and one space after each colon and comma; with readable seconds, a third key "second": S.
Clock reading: {"hour": 12, "minute": 47}
